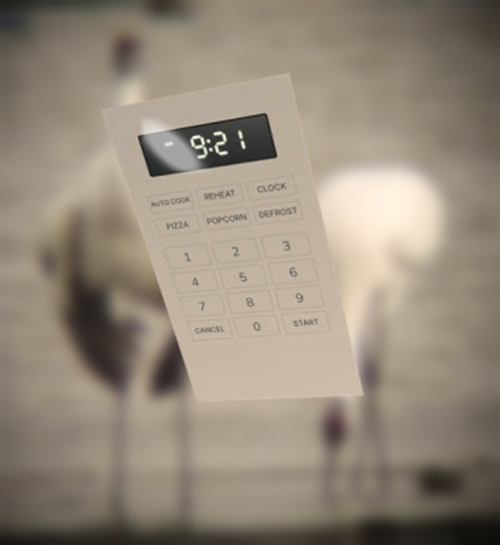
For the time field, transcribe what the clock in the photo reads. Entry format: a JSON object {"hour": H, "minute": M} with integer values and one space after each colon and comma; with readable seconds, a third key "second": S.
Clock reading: {"hour": 9, "minute": 21}
